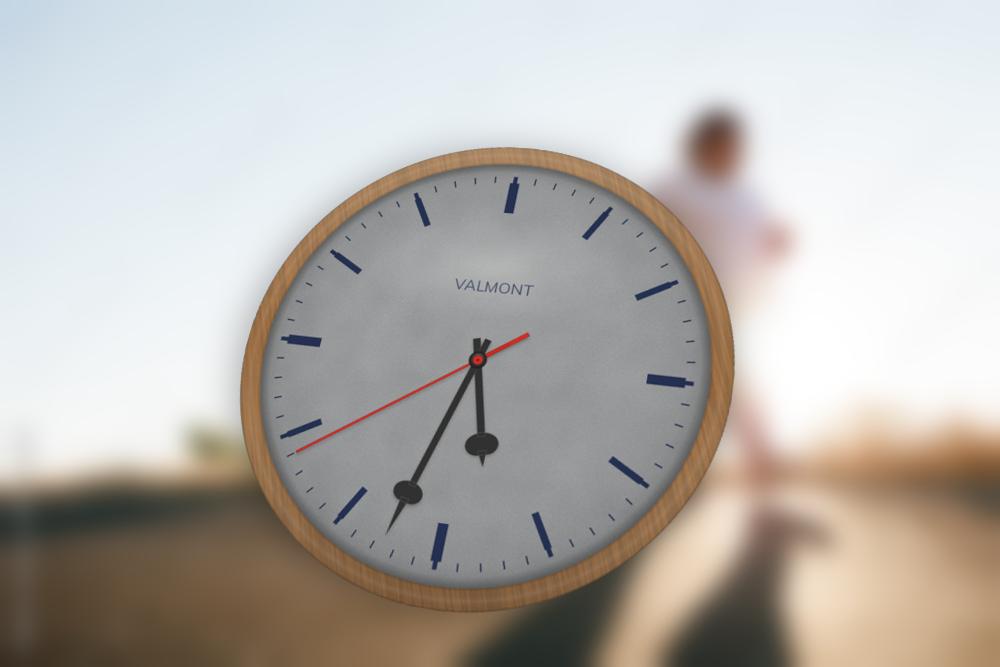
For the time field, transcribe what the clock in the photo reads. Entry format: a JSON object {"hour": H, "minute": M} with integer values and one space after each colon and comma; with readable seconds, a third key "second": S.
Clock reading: {"hour": 5, "minute": 32, "second": 39}
